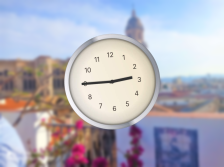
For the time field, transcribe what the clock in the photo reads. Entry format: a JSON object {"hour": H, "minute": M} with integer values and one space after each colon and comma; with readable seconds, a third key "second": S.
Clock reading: {"hour": 2, "minute": 45}
